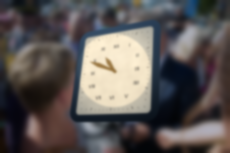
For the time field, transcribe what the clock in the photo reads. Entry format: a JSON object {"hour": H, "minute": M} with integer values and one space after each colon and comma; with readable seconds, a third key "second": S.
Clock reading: {"hour": 10, "minute": 49}
